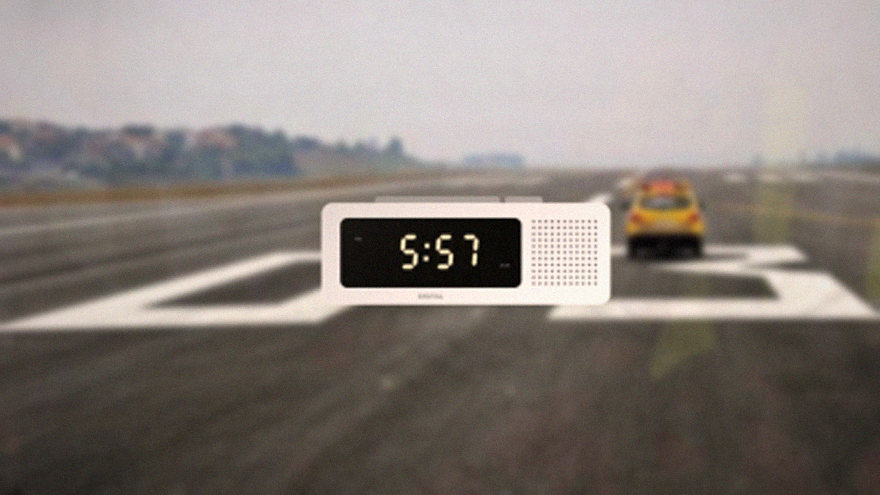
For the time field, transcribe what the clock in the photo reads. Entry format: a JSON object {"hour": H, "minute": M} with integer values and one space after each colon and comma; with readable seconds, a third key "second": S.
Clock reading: {"hour": 5, "minute": 57}
